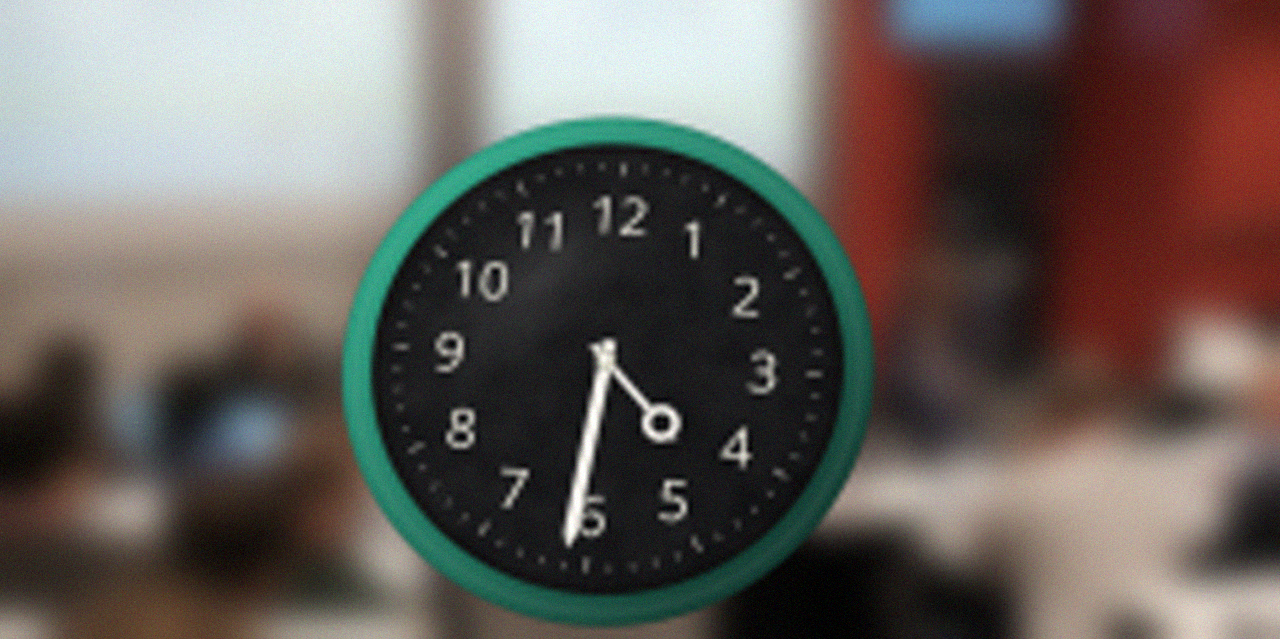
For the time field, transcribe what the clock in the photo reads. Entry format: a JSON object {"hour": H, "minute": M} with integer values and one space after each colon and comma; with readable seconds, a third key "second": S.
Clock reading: {"hour": 4, "minute": 31}
